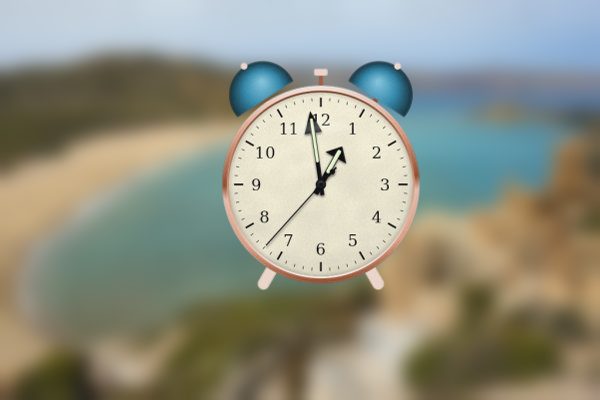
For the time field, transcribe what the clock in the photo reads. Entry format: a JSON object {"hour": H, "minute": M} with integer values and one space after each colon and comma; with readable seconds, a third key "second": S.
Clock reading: {"hour": 12, "minute": 58, "second": 37}
